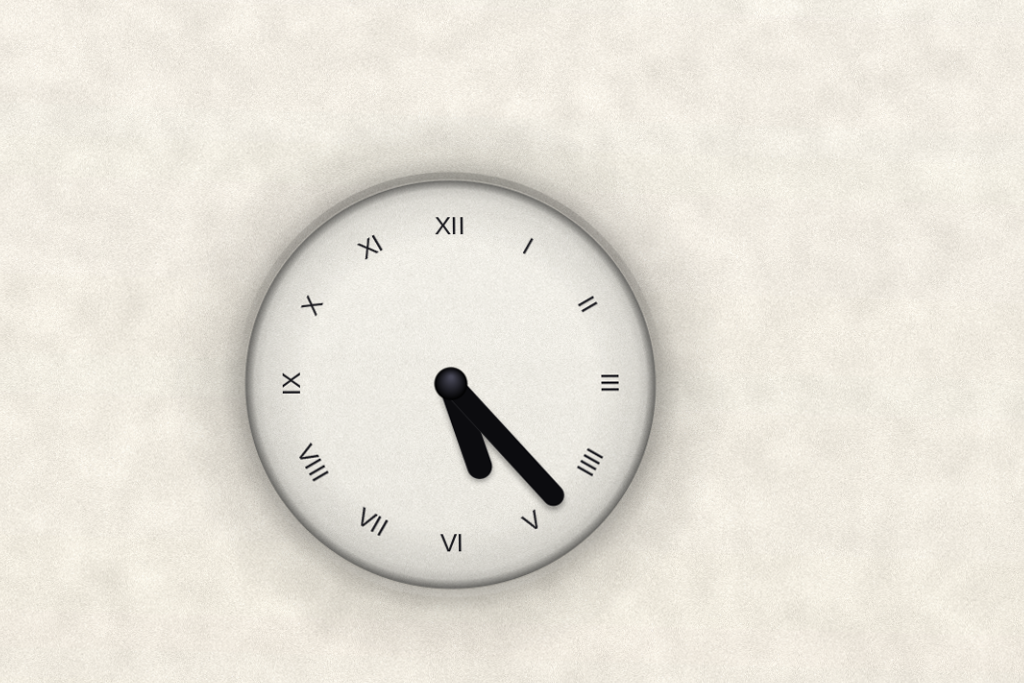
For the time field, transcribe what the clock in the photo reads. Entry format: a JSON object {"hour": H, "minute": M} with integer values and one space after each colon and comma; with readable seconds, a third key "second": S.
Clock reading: {"hour": 5, "minute": 23}
